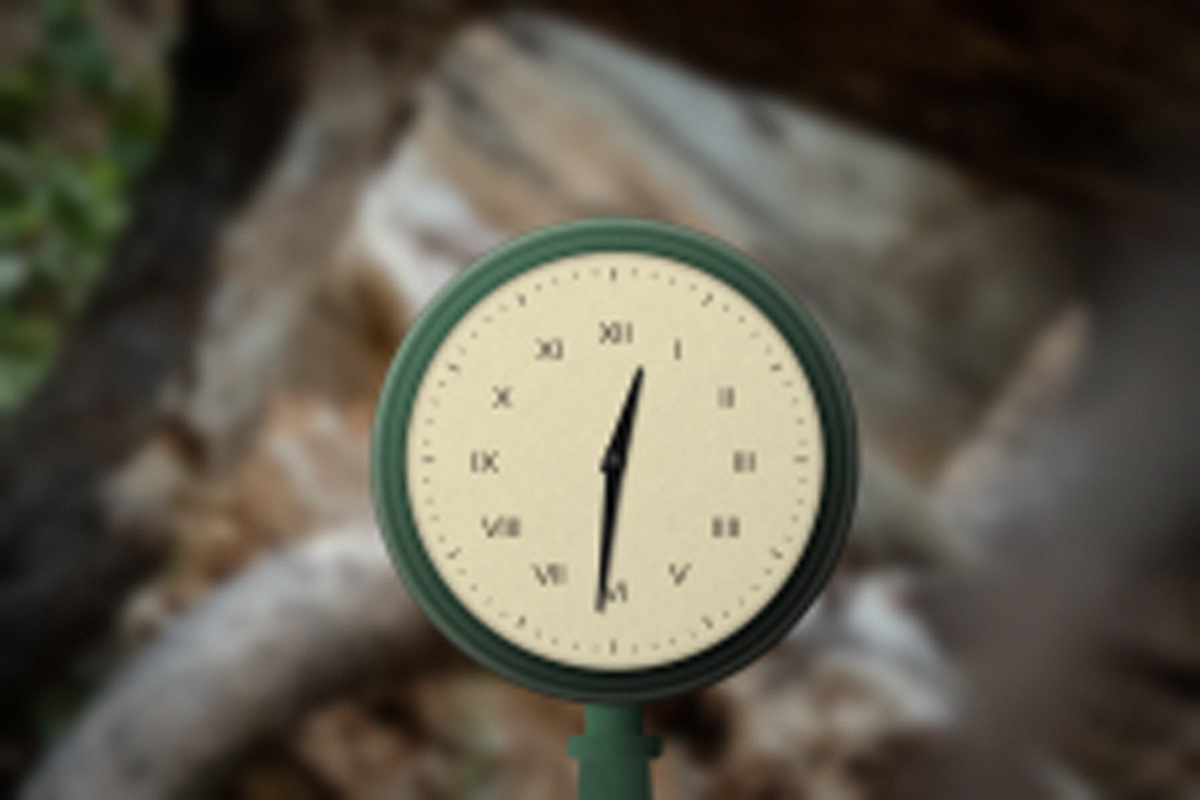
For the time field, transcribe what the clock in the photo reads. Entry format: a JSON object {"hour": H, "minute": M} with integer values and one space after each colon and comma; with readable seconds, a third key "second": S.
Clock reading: {"hour": 12, "minute": 31}
